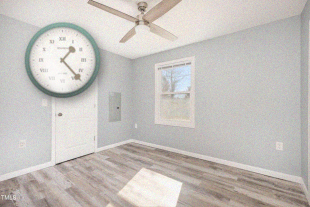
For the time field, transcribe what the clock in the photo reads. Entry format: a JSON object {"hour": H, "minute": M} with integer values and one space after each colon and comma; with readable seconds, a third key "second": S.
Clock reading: {"hour": 1, "minute": 23}
